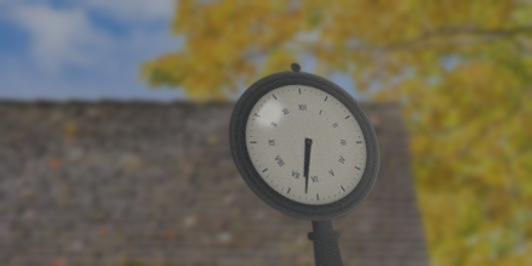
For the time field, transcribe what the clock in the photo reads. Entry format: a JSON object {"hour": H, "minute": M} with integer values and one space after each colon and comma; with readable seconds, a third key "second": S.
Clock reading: {"hour": 6, "minute": 32}
